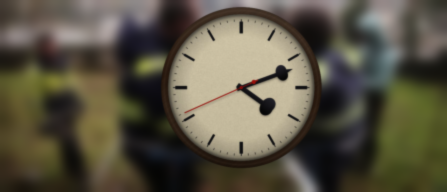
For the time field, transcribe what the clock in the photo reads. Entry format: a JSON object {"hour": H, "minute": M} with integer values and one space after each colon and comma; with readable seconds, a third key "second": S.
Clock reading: {"hour": 4, "minute": 11, "second": 41}
